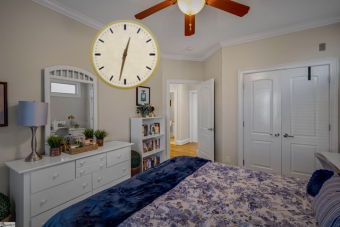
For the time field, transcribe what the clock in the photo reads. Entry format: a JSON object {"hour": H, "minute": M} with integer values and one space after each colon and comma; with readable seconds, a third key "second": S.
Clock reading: {"hour": 12, "minute": 32}
